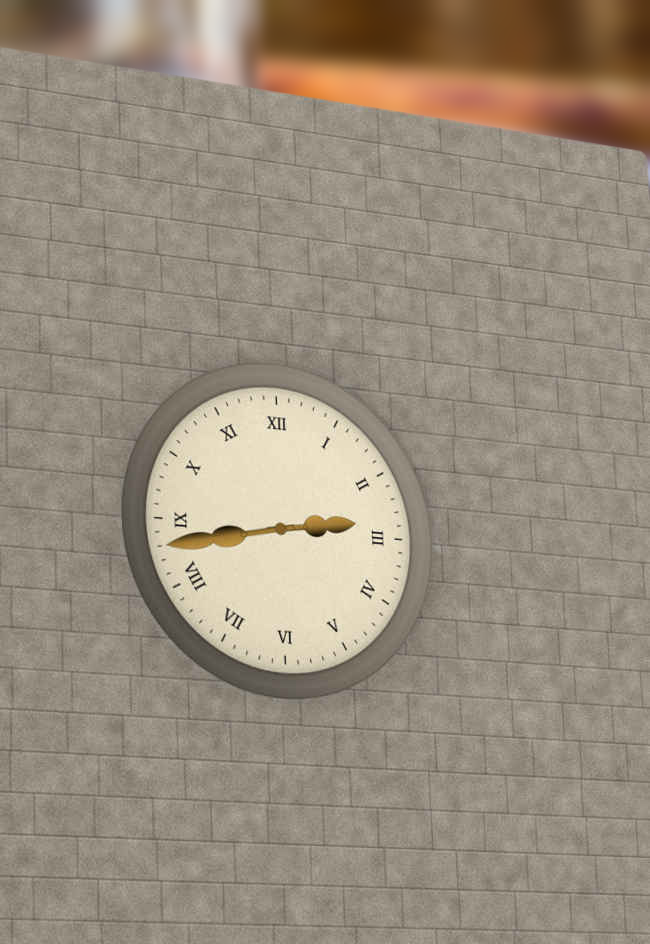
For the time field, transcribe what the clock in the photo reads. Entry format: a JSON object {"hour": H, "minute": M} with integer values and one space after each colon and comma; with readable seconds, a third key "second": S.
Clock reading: {"hour": 2, "minute": 43}
